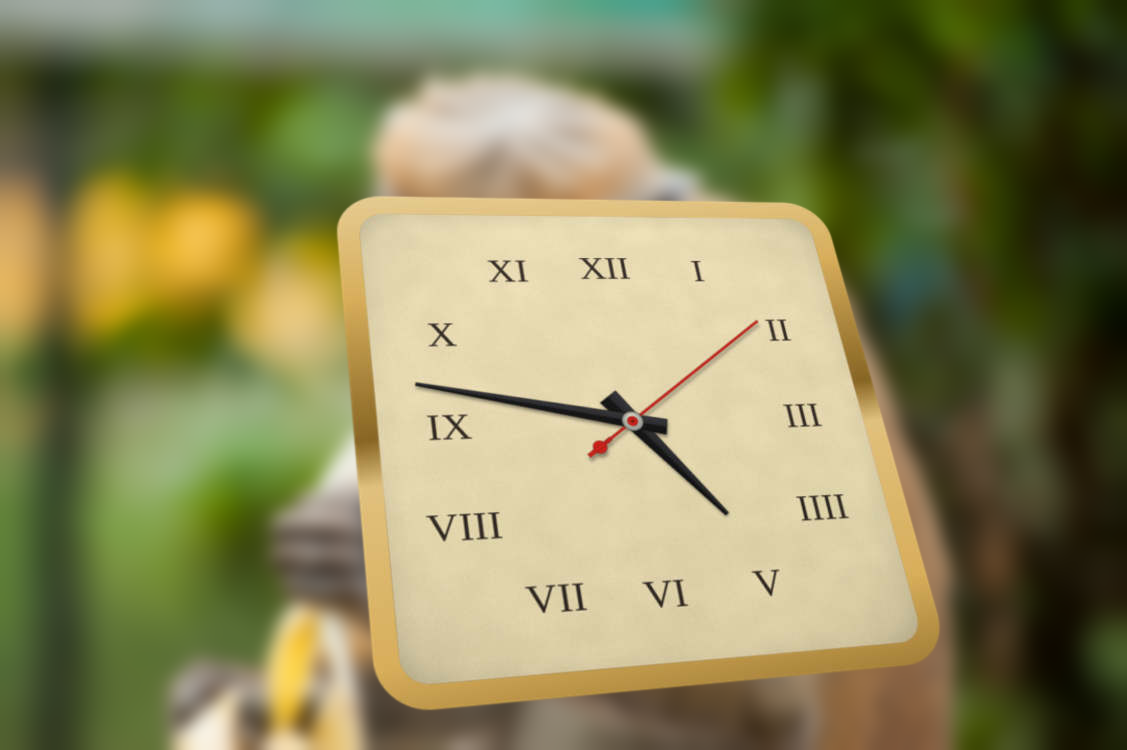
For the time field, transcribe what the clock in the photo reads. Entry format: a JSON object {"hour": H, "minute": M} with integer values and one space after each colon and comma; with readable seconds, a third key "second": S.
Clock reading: {"hour": 4, "minute": 47, "second": 9}
